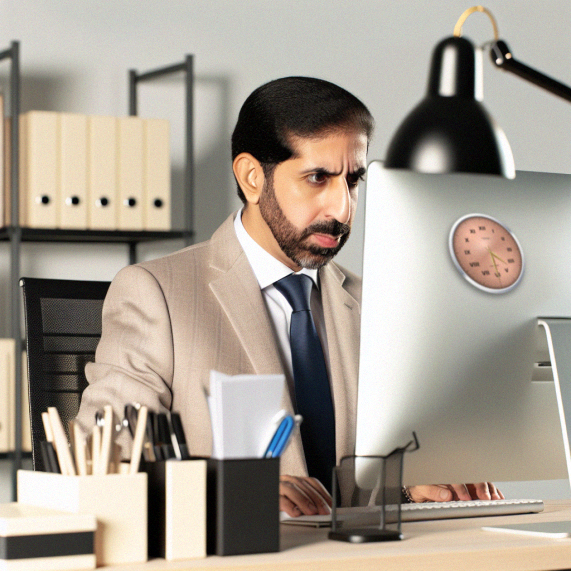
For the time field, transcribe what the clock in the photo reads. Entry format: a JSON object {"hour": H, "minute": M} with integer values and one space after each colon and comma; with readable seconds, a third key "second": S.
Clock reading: {"hour": 4, "minute": 30}
